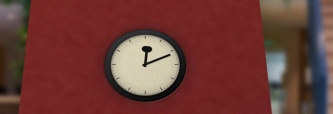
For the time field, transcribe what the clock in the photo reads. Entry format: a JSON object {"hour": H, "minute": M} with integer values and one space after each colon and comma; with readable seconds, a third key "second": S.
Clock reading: {"hour": 12, "minute": 11}
